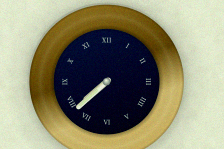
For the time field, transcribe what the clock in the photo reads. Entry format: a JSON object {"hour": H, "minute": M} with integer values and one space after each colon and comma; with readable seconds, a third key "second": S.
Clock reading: {"hour": 7, "minute": 38}
